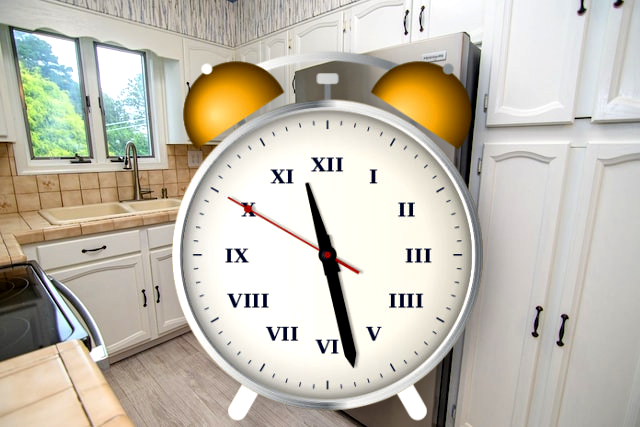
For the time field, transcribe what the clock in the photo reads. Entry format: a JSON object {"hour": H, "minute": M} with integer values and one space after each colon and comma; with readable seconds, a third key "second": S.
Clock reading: {"hour": 11, "minute": 27, "second": 50}
